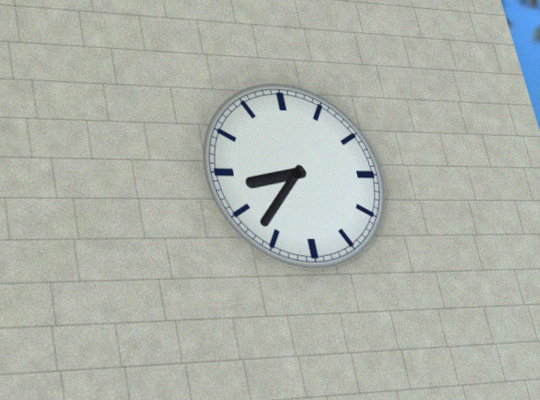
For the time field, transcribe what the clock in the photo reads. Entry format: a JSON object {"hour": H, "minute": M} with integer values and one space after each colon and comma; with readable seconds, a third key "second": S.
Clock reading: {"hour": 8, "minute": 37}
